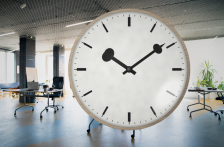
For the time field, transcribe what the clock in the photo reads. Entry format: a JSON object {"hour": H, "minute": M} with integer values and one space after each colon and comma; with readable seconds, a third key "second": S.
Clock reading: {"hour": 10, "minute": 9}
